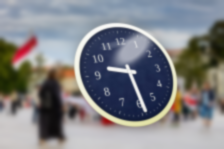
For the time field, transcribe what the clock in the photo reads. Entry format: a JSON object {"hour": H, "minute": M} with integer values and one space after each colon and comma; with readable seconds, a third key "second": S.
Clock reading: {"hour": 9, "minute": 29}
